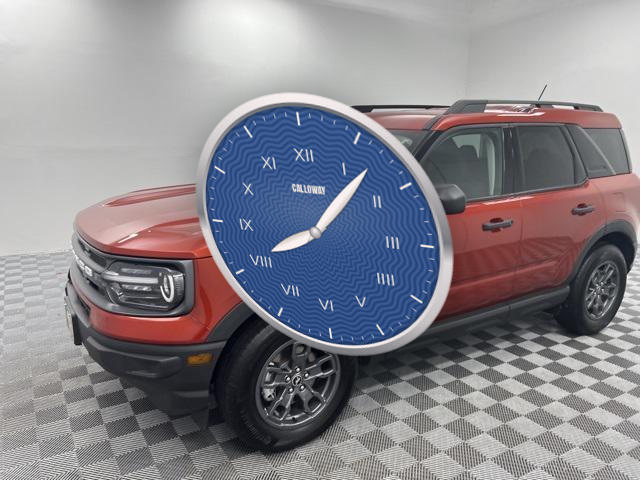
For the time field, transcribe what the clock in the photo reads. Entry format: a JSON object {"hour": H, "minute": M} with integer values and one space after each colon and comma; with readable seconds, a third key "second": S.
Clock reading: {"hour": 8, "minute": 7}
